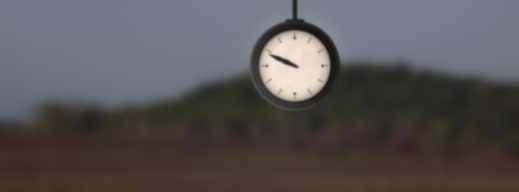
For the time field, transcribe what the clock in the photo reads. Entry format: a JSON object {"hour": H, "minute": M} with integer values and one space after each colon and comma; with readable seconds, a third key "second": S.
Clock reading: {"hour": 9, "minute": 49}
